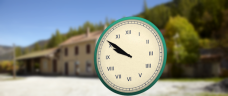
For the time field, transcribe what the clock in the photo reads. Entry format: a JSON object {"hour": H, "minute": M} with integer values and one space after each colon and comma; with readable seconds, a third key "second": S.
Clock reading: {"hour": 9, "minute": 51}
